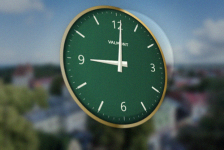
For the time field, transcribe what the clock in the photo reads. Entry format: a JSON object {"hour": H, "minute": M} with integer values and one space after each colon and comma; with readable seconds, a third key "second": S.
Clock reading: {"hour": 9, "minute": 1}
